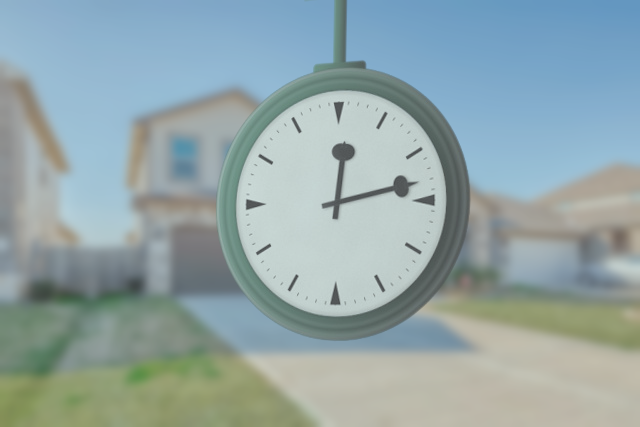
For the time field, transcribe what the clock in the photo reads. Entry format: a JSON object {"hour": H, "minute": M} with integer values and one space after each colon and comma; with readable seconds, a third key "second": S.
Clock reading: {"hour": 12, "minute": 13}
